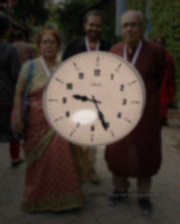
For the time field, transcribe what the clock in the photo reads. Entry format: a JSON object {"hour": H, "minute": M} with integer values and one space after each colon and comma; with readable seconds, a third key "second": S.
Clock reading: {"hour": 9, "minute": 26}
